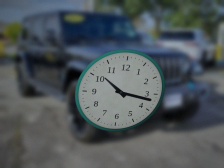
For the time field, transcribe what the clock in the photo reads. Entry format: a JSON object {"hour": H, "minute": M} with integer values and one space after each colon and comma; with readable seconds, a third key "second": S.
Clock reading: {"hour": 10, "minute": 17}
